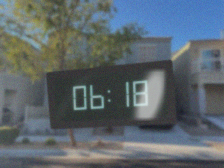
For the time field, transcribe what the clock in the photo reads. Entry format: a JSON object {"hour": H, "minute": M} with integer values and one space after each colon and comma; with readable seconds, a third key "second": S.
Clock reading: {"hour": 6, "minute": 18}
